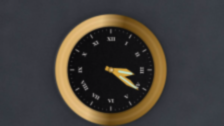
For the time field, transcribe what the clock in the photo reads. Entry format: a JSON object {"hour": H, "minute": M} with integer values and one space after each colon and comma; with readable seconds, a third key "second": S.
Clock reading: {"hour": 3, "minute": 21}
